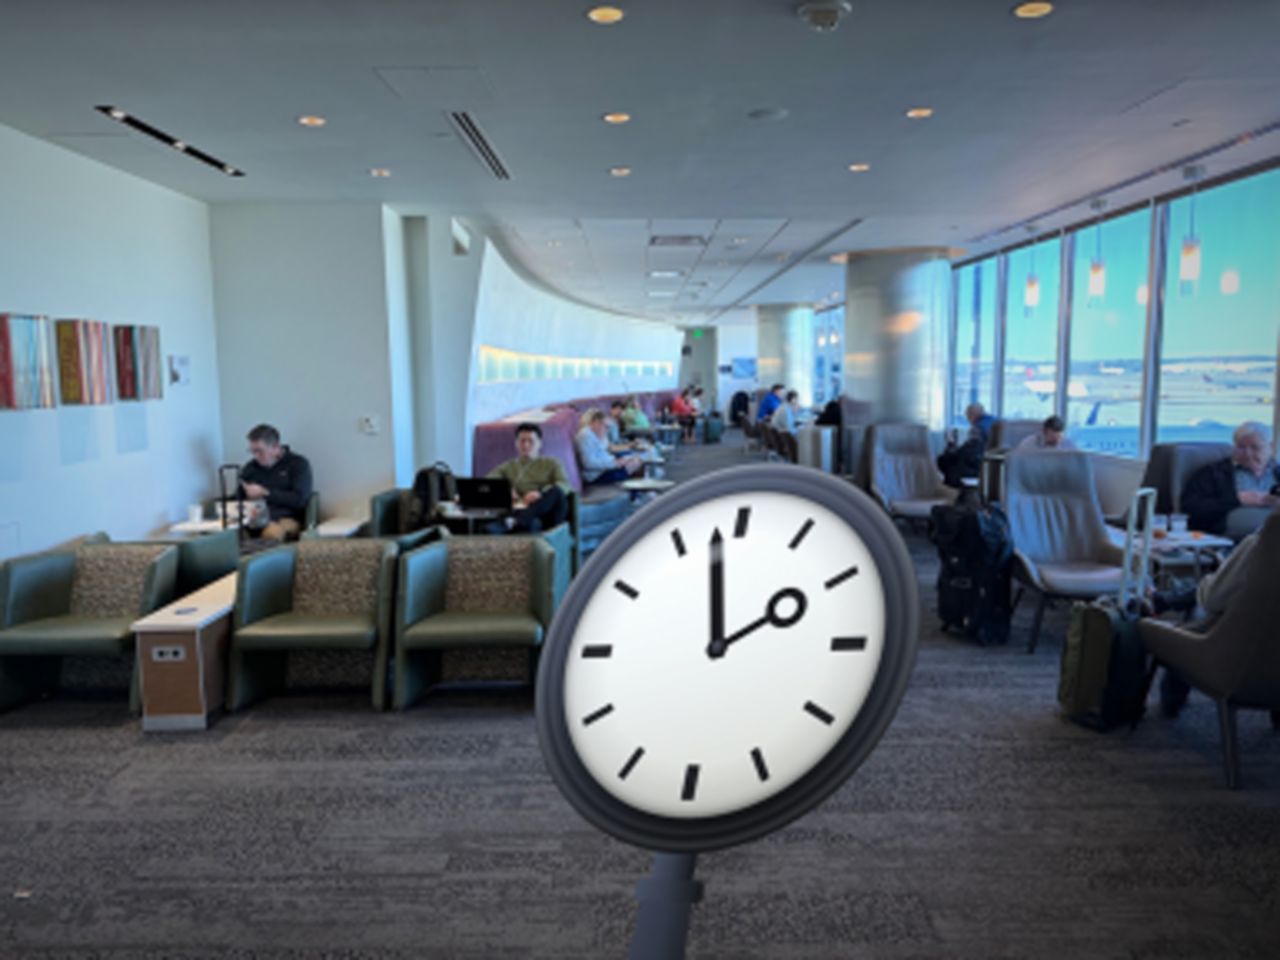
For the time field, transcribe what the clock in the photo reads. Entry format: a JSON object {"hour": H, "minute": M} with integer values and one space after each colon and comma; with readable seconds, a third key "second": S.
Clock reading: {"hour": 1, "minute": 58}
